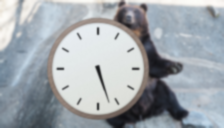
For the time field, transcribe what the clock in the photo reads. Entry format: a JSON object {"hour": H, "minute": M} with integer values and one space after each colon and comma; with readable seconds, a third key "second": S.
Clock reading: {"hour": 5, "minute": 27}
